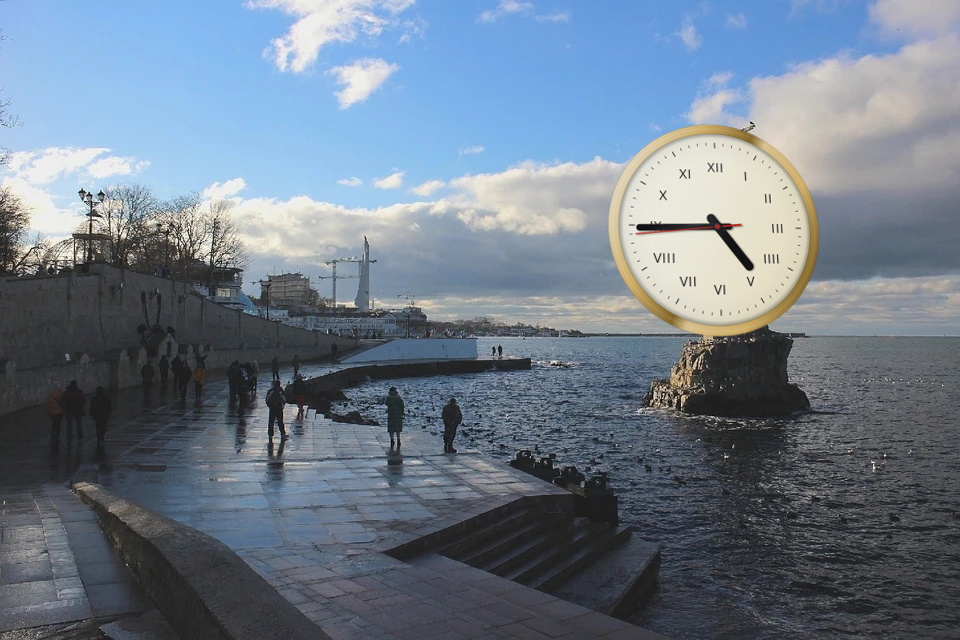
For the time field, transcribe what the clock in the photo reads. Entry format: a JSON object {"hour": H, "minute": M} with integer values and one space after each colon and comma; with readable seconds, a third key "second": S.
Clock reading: {"hour": 4, "minute": 44, "second": 44}
